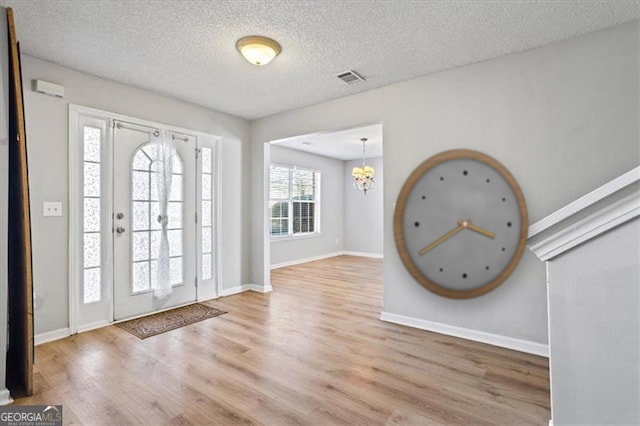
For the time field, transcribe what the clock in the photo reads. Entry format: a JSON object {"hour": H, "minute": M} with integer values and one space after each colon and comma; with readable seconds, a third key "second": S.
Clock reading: {"hour": 3, "minute": 40}
